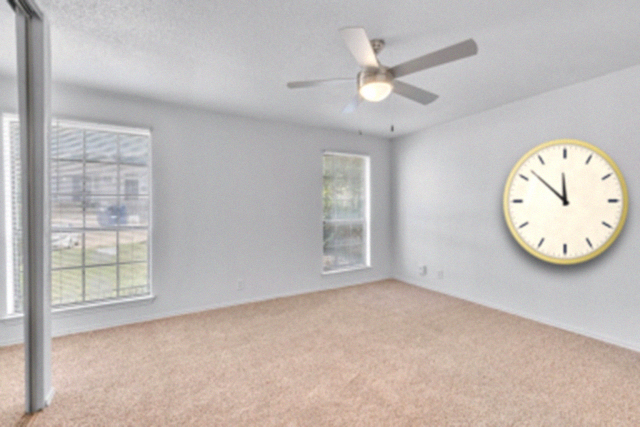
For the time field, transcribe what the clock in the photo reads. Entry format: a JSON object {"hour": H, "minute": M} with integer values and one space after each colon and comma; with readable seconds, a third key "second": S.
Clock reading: {"hour": 11, "minute": 52}
